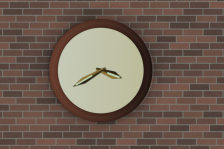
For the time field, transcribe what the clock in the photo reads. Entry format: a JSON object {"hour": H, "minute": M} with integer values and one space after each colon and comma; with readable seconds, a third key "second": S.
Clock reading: {"hour": 3, "minute": 40}
